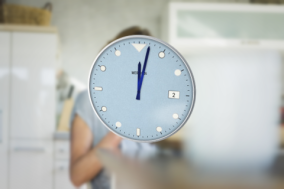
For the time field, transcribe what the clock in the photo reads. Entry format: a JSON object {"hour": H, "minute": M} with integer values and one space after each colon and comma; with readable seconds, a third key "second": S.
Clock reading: {"hour": 12, "minute": 2}
